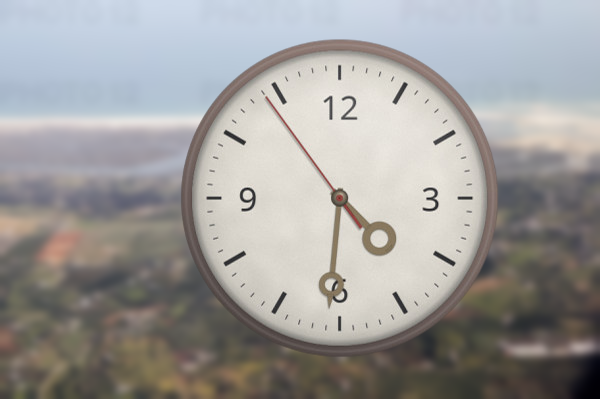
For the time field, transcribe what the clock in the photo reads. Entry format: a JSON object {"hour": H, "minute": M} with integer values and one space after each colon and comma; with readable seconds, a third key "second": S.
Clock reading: {"hour": 4, "minute": 30, "second": 54}
